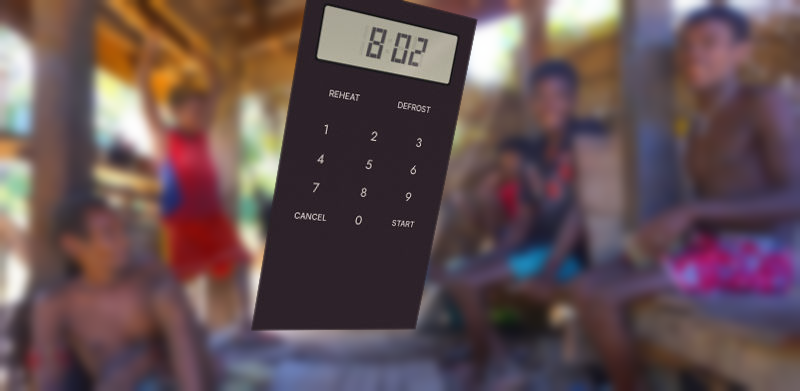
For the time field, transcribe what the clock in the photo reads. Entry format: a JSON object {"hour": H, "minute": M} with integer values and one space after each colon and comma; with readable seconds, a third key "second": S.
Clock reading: {"hour": 8, "minute": 2}
